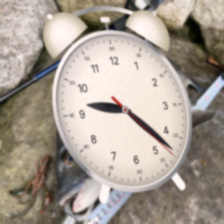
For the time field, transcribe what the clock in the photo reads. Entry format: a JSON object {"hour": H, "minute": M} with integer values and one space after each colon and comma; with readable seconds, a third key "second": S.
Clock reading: {"hour": 9, "minute": 22, "second": 23}
